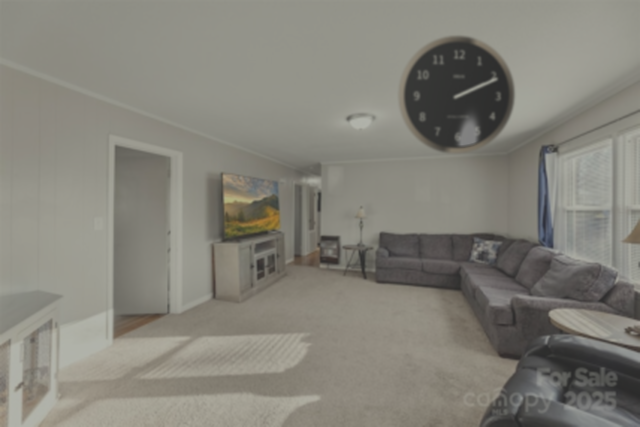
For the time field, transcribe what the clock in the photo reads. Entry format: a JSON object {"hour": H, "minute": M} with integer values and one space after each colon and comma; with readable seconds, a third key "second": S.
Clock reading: {"hour": 2, "minute": 11}
